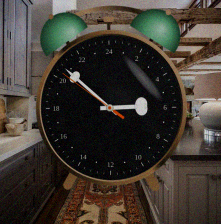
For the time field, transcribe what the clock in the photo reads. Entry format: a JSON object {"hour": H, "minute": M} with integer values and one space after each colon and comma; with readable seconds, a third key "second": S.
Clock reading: {"hour": 5, "minute": 51, "second": 51}
